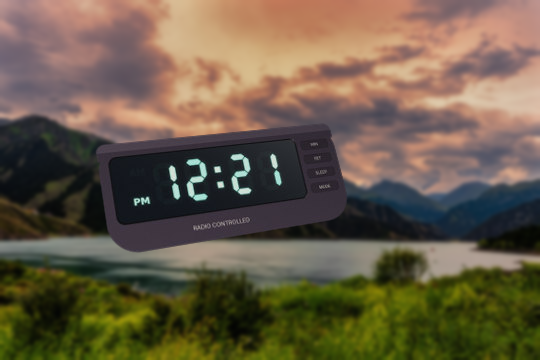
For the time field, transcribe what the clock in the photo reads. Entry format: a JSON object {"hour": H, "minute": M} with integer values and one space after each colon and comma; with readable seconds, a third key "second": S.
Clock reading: {"hour": 12, "minute": 21}
